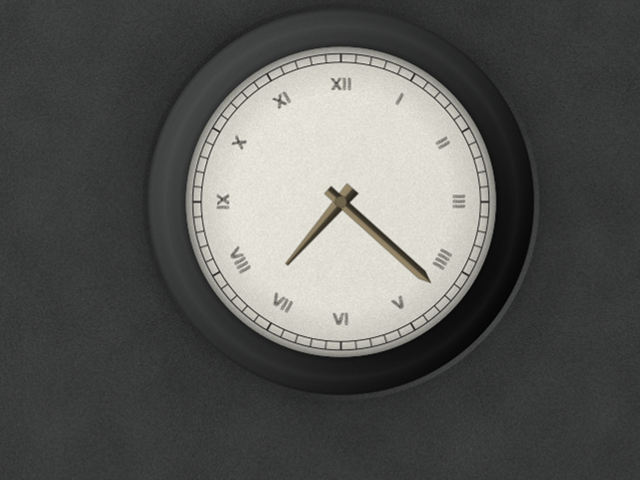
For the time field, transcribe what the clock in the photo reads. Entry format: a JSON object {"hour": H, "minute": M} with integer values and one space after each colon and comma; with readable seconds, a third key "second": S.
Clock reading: {"hour": 7, "minute": 22}
